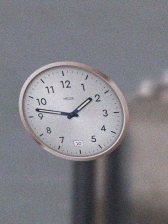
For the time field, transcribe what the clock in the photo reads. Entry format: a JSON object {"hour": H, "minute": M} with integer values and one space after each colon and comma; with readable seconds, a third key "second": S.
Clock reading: {"hour": 1, "minute": 47}
